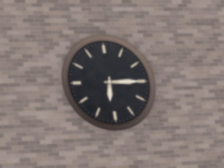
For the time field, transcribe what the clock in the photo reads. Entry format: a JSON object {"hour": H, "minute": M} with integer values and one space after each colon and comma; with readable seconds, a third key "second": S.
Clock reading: {"hour": 6, "minute": 15}
